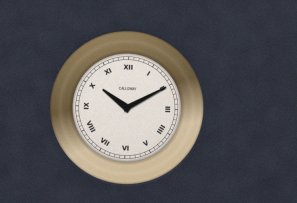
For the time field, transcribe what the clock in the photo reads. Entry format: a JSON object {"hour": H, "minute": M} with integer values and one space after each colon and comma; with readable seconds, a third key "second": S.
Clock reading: {"hour": 10, "minute": 10}
